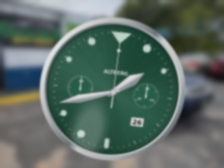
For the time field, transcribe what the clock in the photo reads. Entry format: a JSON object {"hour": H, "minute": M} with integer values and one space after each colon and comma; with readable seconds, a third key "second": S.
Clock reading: {"hour": 1, "minute": 42}
